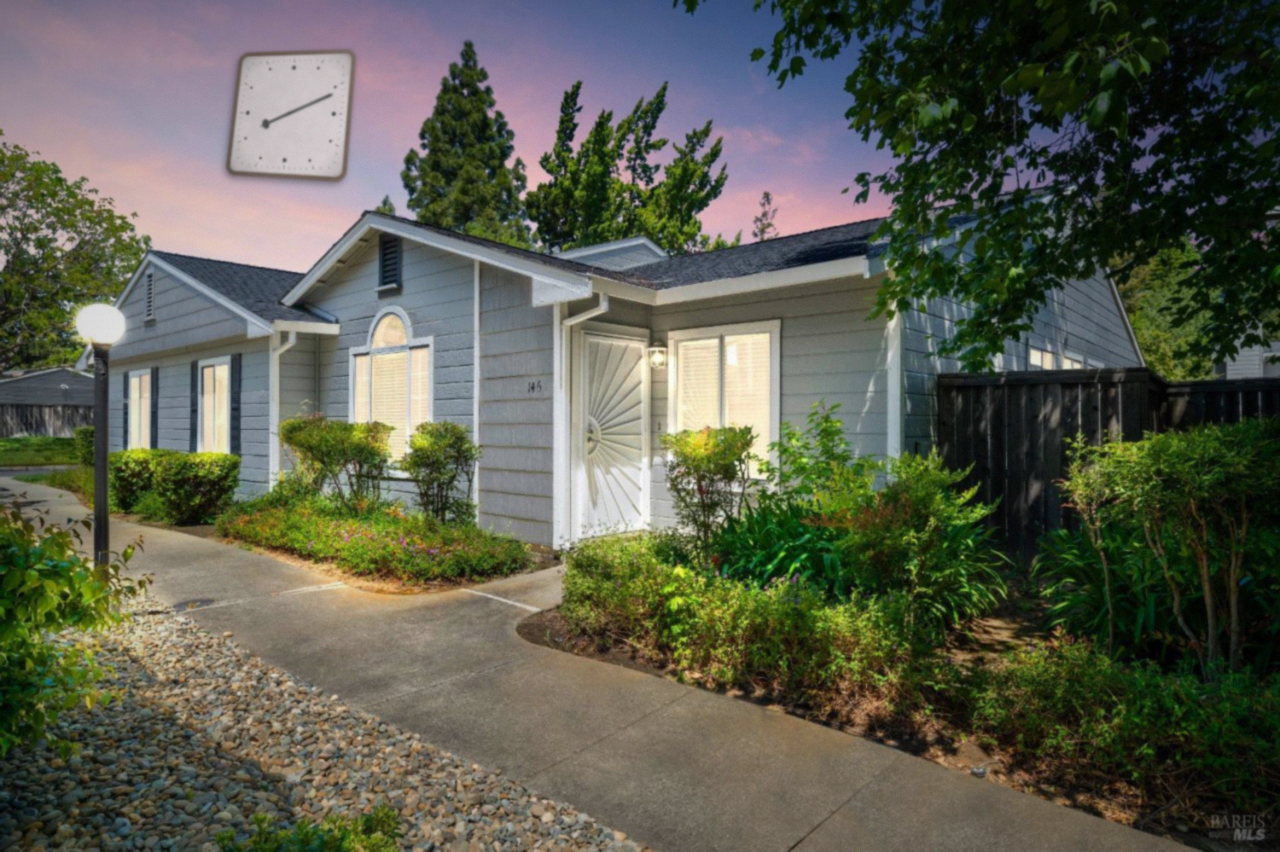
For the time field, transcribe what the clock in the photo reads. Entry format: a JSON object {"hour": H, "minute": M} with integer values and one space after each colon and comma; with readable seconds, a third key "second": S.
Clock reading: {"hour": 8, "minute": 11}
